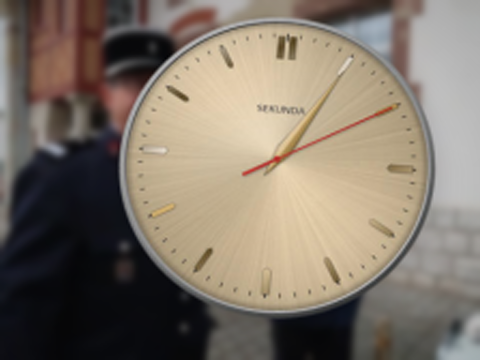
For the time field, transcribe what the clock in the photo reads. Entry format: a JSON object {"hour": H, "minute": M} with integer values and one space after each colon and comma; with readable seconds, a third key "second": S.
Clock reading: {"hour": 1, "minute": 5, "second": 10}
